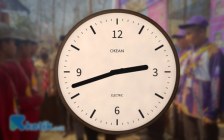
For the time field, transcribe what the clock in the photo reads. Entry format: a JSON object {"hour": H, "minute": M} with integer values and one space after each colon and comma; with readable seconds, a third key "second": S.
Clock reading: {"hour": 2, "minute": 42}
